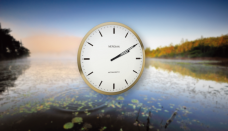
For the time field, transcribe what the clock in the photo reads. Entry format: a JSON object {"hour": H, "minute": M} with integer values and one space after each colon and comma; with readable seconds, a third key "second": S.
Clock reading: {"hour": 2, "minute": 10}
